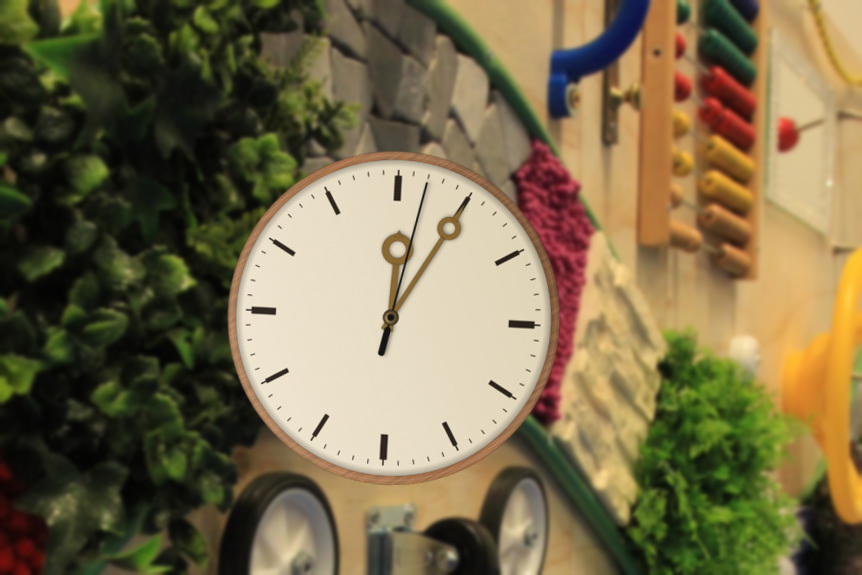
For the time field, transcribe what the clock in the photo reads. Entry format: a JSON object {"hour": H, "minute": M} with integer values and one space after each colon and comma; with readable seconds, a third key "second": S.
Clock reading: {"hour": 12, "minute": 5, "second": 2}
